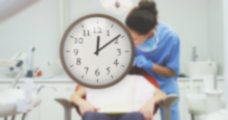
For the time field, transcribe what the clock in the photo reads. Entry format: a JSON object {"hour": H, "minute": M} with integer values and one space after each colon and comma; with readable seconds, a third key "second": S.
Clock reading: {"hour": 12, "minute": 9}
